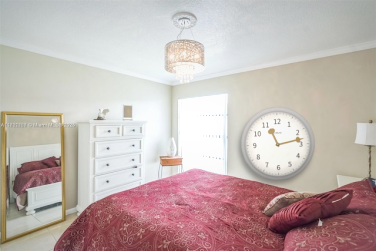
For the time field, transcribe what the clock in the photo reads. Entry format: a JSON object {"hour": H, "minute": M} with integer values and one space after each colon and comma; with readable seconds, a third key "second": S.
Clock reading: {"hour": 11, "minute": 13}
